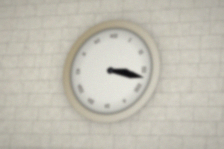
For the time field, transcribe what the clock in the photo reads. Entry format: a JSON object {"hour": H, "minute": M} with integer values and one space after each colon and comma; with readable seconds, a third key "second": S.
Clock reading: {"hour": 3, "minute": 17}
